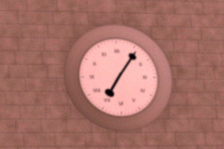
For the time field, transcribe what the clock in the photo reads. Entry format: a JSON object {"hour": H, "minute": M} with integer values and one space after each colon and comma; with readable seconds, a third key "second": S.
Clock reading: {"hour": 7, "minute": 6}
